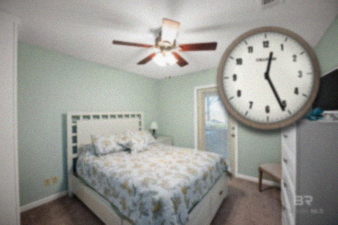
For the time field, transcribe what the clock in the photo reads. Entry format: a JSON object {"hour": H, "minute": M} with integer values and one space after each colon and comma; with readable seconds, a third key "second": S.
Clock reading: {"hour": 12, "minute": 26}
